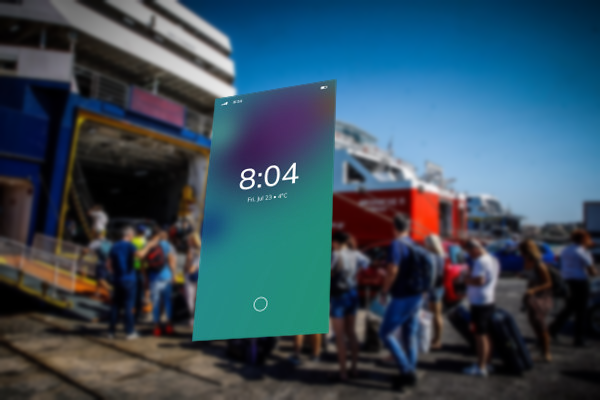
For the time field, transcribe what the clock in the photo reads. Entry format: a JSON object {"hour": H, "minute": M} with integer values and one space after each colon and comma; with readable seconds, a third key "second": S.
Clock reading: {"hour": 8, "minute": 4}
